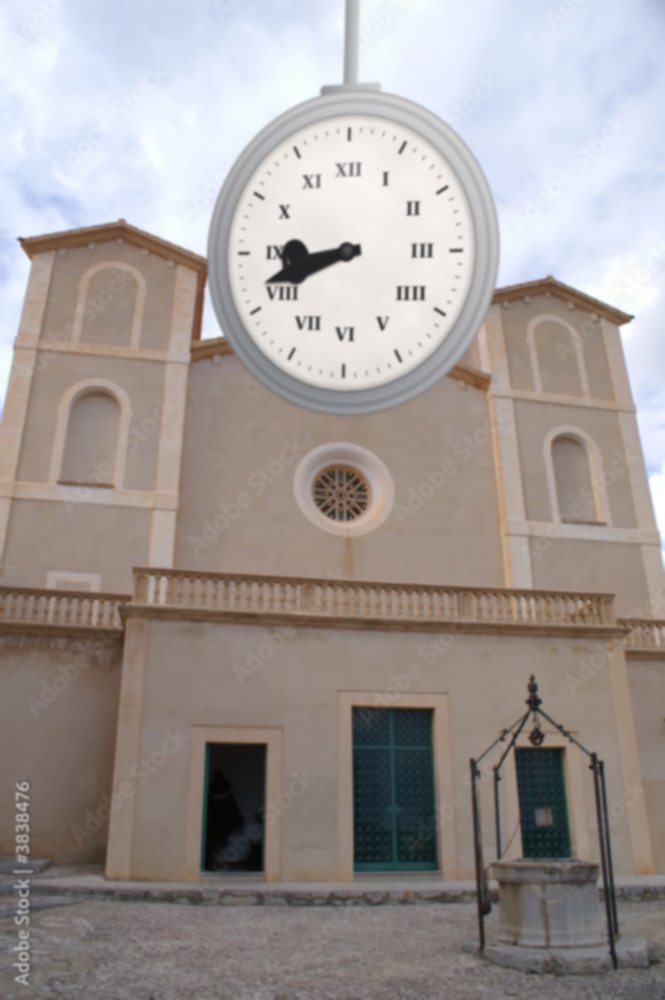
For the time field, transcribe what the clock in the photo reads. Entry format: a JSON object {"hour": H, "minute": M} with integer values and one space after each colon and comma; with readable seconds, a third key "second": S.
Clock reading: {"hour": 8, "minute": 42}
